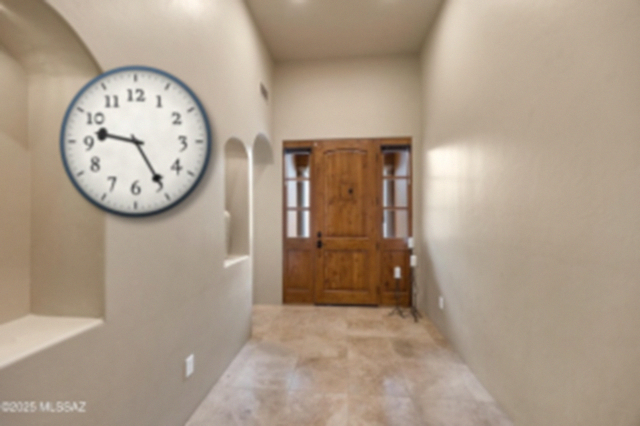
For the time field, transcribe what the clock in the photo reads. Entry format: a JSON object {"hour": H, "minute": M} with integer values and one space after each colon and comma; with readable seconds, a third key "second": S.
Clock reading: {"hour": 9, "minute": 25}
